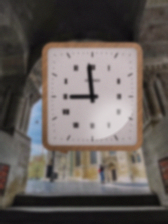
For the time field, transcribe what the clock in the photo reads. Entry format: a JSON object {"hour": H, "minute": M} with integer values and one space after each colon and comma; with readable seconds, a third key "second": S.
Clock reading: {"hour": 8, "minute": 59}
